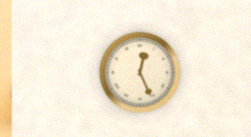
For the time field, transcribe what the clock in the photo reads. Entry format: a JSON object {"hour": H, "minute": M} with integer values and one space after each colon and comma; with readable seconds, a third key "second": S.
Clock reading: {"hour": 12, "minute": 26}
